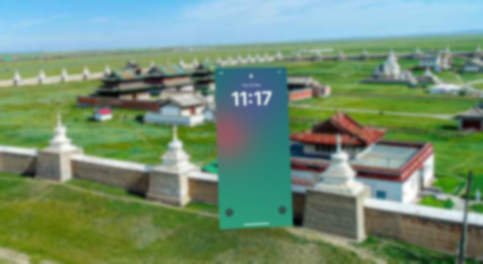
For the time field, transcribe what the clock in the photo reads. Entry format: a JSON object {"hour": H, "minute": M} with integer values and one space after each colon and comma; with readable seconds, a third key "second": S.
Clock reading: {"hour": 11, "minute": 17}
